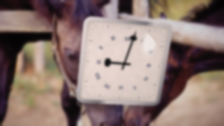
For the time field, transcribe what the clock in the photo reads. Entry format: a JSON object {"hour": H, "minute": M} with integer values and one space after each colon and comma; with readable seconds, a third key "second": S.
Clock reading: {"hour": 9, "minute": 2}
